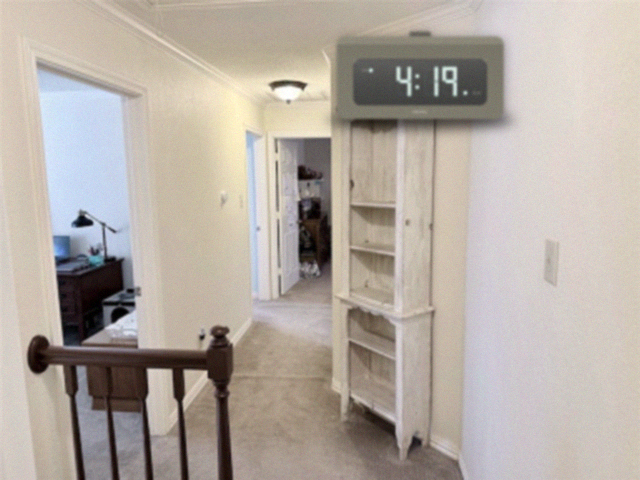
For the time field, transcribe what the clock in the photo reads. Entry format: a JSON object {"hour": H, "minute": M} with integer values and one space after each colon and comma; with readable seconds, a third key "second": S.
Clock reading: {"hour": 4, "minute": 19}
